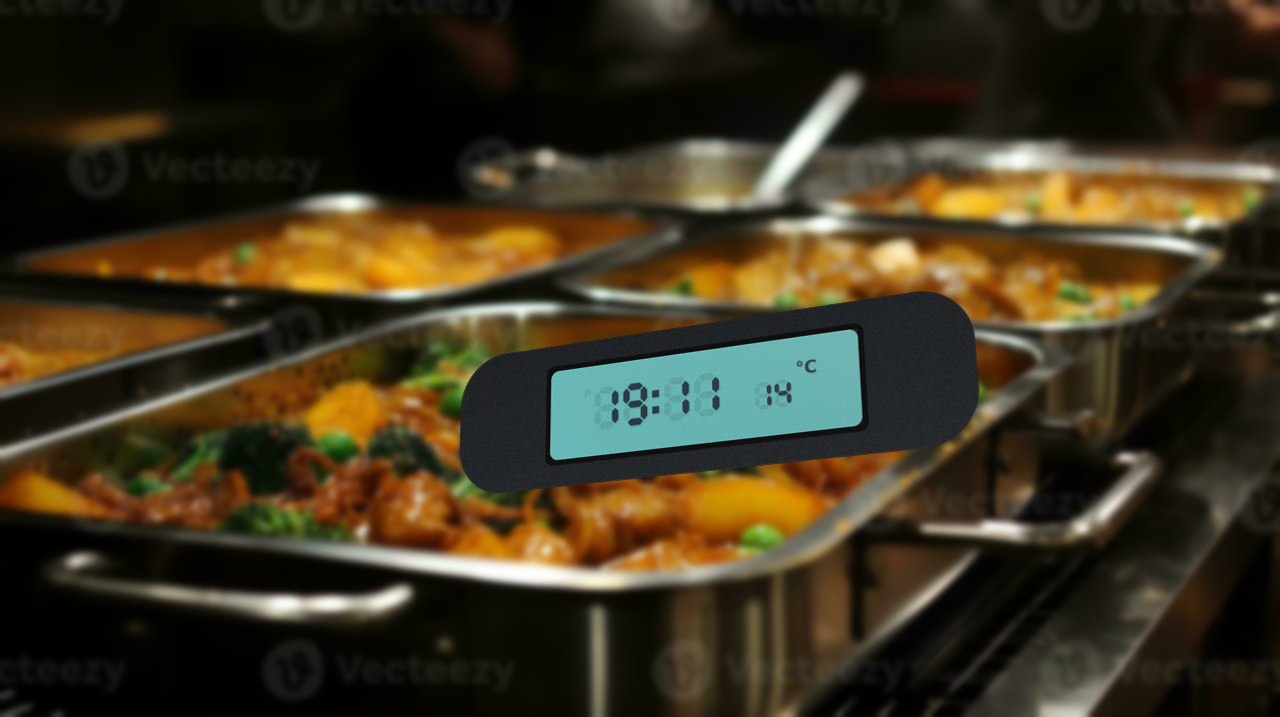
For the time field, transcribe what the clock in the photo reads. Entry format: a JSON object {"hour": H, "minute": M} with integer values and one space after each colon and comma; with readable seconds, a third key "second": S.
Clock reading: {"hour": 19, "minute": 11}
